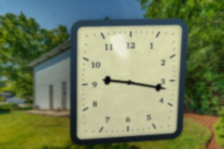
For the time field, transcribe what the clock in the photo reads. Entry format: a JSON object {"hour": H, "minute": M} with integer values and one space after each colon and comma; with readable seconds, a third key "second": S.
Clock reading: {"hour": 9, "minute": 17}
